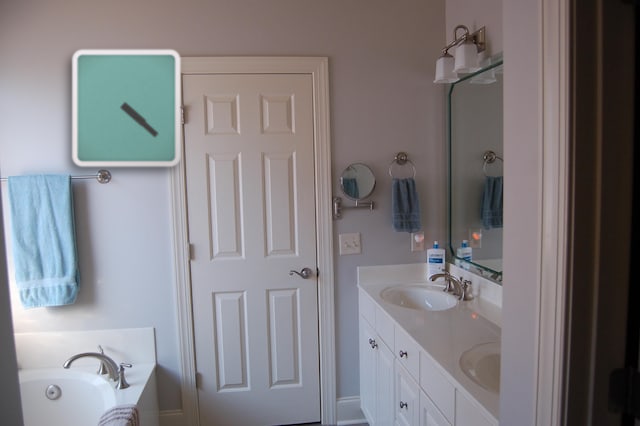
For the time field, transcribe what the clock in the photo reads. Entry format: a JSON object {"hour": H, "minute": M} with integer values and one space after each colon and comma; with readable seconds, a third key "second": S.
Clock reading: {"hour": 4, "minute": 22}
